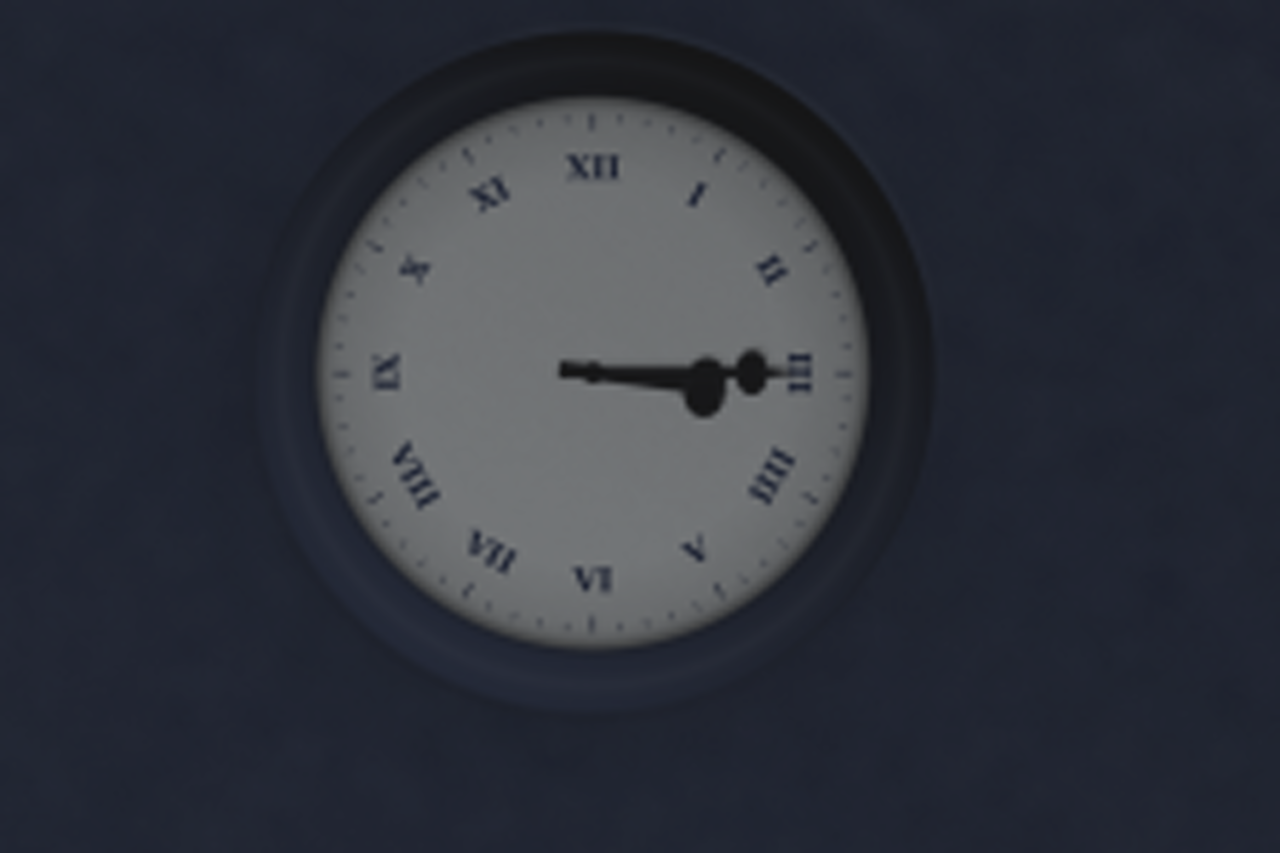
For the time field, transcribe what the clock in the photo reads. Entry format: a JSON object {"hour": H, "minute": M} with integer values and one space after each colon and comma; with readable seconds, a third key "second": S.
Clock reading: {"hour": 3, "minute": 15}
